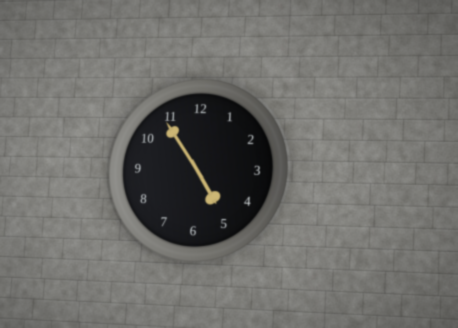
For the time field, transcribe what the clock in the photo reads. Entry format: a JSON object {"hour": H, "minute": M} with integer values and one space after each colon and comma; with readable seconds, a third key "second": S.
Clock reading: {"hour": 4, "minute": 54}
